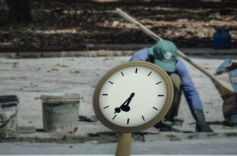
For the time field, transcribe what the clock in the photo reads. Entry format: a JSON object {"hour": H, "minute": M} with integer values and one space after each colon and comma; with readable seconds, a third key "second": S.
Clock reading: {"hour": 6, "minute": 36}
